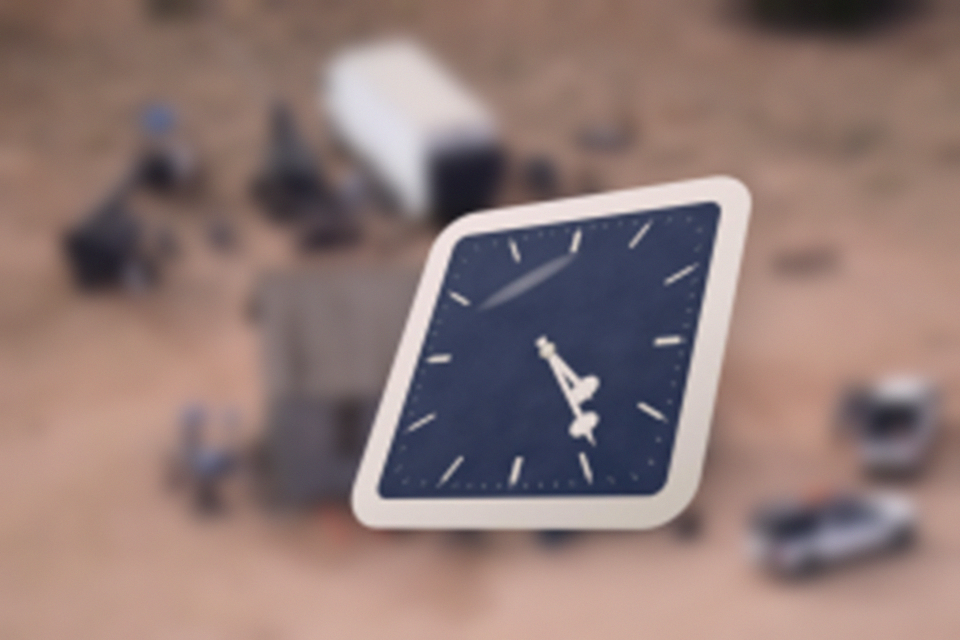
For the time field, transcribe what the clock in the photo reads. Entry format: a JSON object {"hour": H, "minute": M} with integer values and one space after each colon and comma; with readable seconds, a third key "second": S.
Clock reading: {"hour": 4, "minute": 24}
